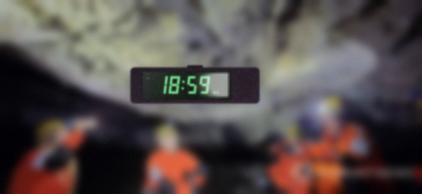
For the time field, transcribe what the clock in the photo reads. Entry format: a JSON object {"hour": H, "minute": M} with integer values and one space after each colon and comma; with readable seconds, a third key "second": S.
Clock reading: {"hour": 18, "minute": 59}
